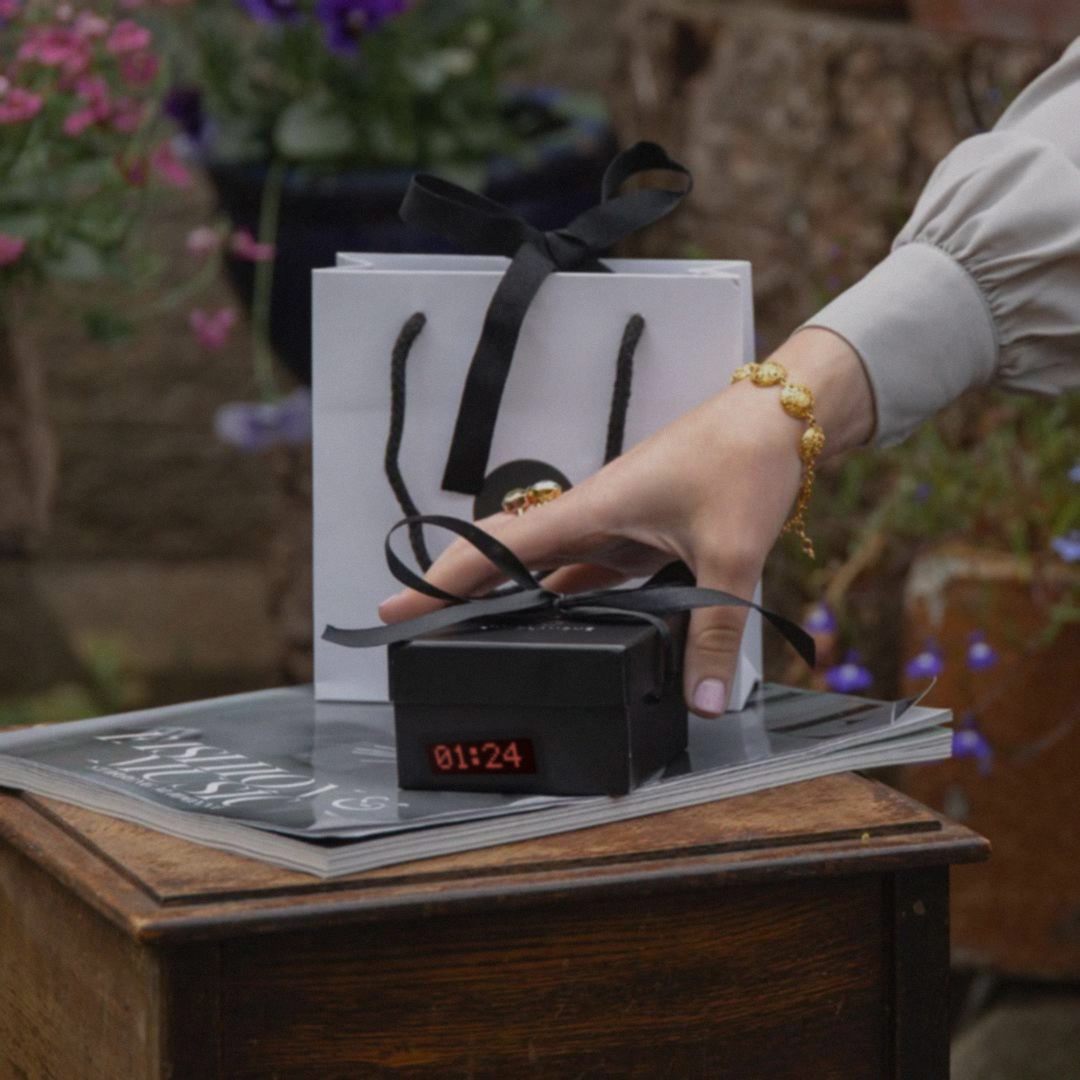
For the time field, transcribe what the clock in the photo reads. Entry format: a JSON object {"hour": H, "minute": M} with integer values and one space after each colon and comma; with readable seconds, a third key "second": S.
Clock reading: {"hour": 1, "minute": 24}
